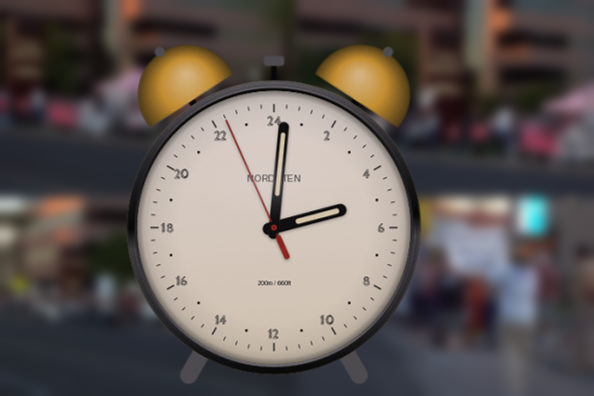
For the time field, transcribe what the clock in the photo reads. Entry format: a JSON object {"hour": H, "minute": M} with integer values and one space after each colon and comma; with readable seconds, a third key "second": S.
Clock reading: {"hour": 5, "minute": 0, "second": 56}
